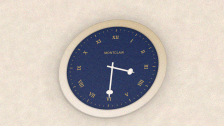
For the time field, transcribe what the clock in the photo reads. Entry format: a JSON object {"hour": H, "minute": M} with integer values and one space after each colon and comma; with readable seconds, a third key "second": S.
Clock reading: {"hour": 3, "minute": 30}
